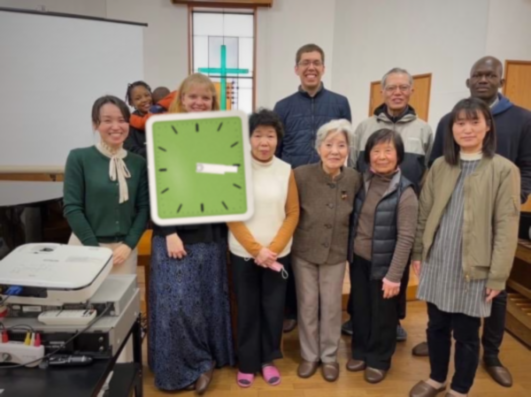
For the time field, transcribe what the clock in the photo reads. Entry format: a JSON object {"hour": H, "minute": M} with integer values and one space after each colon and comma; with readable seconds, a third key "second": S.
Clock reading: {"hour": 3, "minute": 16}
